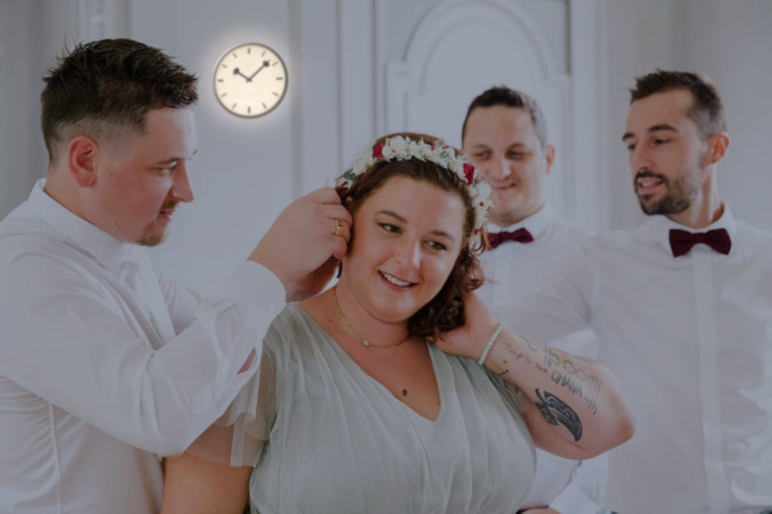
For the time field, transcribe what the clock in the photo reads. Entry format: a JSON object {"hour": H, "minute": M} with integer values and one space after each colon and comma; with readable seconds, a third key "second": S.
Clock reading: {"hour": 10, "minute": 8}
